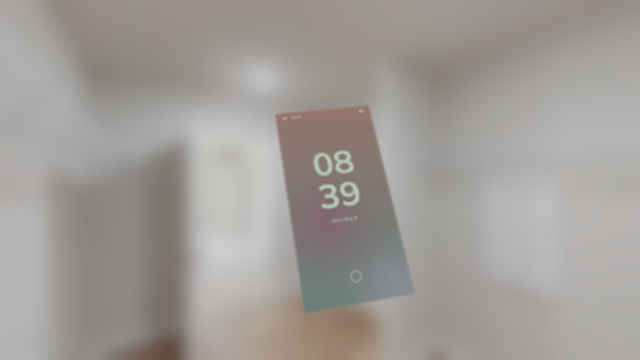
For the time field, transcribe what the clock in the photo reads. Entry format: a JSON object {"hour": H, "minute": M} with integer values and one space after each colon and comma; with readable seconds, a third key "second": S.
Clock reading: {"hour": 8, "minute": 39}
